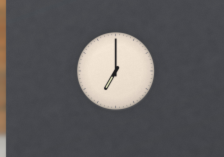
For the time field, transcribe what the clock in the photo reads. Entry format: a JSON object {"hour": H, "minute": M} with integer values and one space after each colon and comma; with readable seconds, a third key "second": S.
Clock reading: {"hour": 7, "minute": 0}
